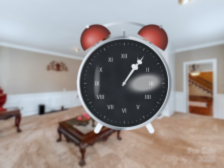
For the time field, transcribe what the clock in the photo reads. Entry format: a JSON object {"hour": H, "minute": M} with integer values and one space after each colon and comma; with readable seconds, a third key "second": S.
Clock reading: {"hour": 1, "minute": 6}
